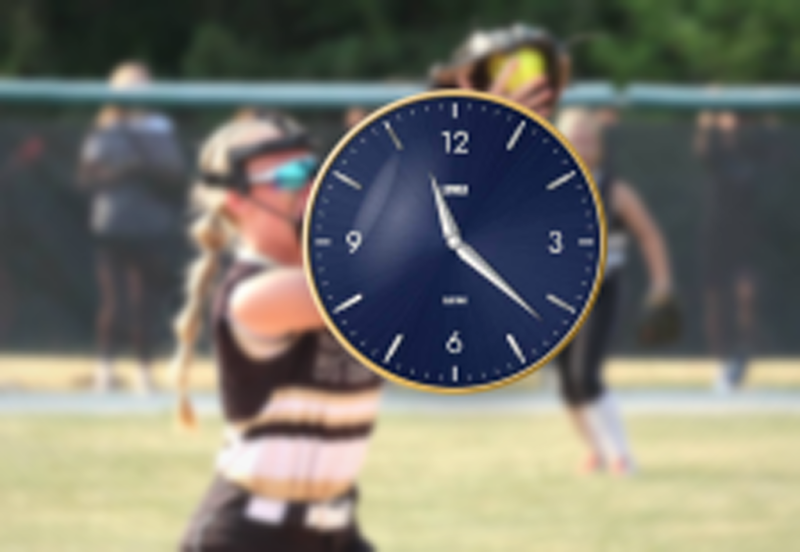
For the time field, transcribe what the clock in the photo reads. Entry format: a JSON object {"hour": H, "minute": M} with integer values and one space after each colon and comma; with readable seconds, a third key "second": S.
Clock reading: {"hour": 11, "minute": 22}
